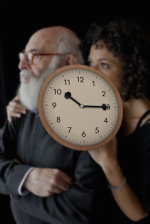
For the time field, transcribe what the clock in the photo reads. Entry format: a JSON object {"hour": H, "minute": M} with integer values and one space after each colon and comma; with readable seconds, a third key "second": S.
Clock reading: {"hour": 10, "minute": 15}
